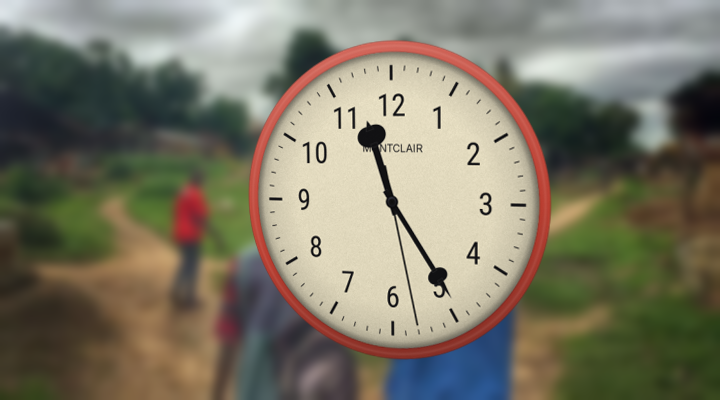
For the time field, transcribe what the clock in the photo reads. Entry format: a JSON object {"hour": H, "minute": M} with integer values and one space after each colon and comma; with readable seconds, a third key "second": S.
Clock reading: {"hour": 11, "minute": 24, "second": 28}
